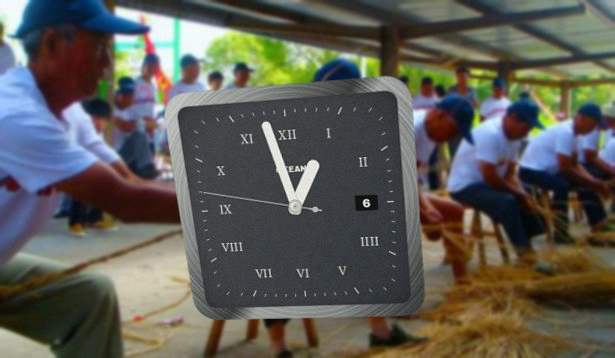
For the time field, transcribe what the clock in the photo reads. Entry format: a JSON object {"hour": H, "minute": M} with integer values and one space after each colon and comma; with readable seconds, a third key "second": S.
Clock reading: {"hour": 12, "minute": 57, "second": 47}
